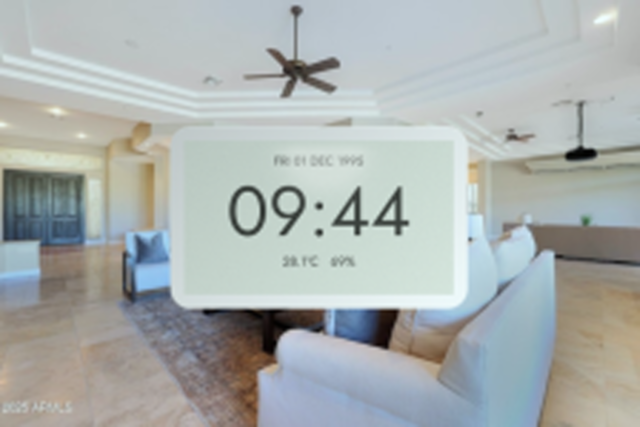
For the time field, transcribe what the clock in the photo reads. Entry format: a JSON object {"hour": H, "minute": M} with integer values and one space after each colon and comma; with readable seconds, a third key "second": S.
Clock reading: {"hour": 9, "minute": 44}
